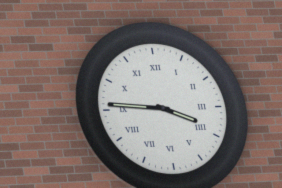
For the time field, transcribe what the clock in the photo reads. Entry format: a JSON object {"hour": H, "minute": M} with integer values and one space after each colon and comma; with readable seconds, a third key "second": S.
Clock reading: {"hour": 3, "minute": 46}
